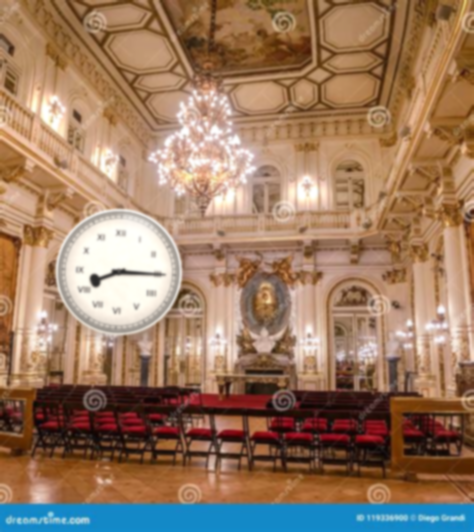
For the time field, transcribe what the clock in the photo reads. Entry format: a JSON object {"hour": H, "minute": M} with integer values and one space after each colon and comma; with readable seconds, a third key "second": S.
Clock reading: {"hour": 8, "minute": 15}
